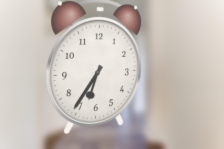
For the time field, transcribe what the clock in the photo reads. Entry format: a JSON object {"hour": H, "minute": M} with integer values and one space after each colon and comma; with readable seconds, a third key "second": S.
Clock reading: {"hour": 6, "minute": 36}
